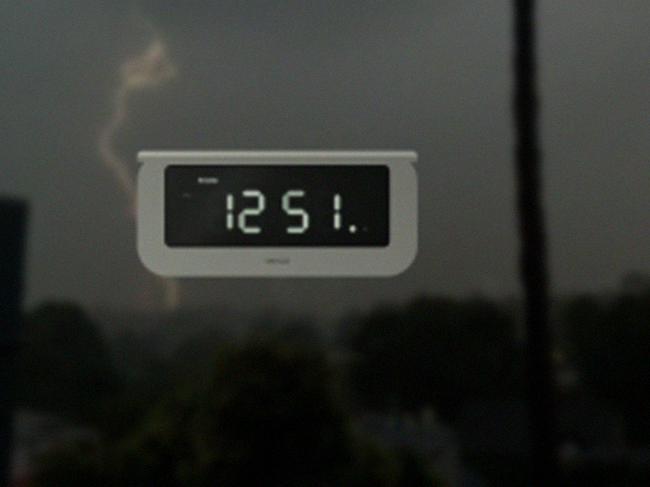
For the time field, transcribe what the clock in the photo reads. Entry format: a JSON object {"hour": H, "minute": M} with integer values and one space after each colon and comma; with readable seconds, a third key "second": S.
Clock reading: {"hour": 12, "minute": 51}
